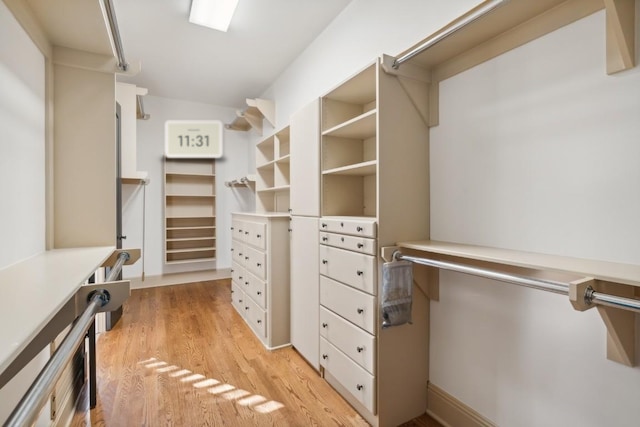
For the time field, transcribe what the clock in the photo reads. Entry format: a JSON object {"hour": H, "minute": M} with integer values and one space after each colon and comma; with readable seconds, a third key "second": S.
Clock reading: {"hour": 11, "minute": 31}
